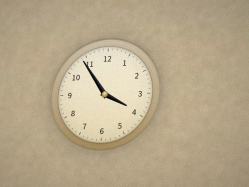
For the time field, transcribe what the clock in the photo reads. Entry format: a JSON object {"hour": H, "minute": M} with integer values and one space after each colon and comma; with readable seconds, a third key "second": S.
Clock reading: {"hour": 3, "minute": 54}
